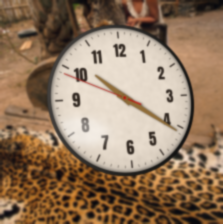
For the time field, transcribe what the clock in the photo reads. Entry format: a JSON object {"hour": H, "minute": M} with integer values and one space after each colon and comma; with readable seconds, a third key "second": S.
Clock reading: {"hour": 10, "minute": 20, "second": 49}
